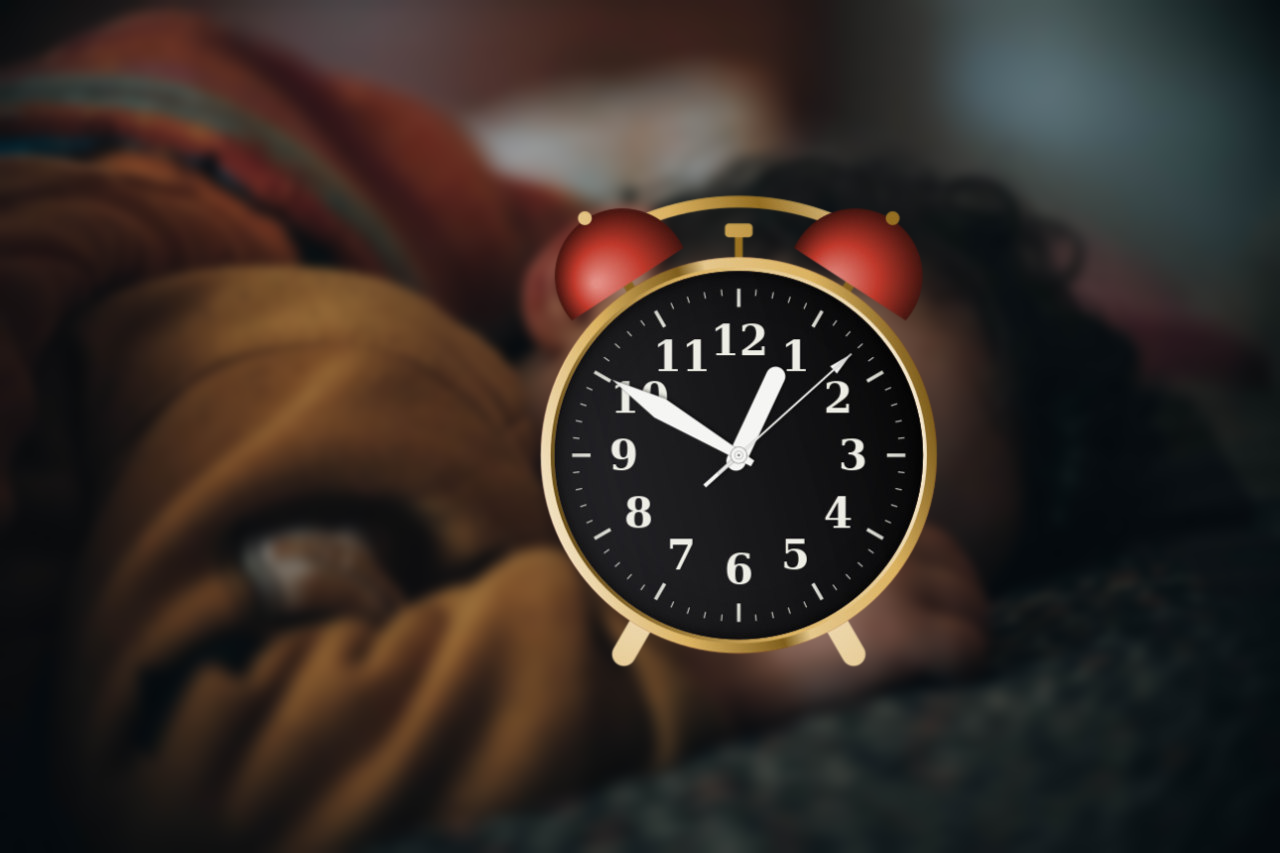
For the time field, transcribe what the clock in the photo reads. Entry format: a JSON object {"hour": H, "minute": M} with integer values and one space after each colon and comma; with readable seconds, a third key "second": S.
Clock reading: {"hour": 12, "minute": 50, "second": 8}
